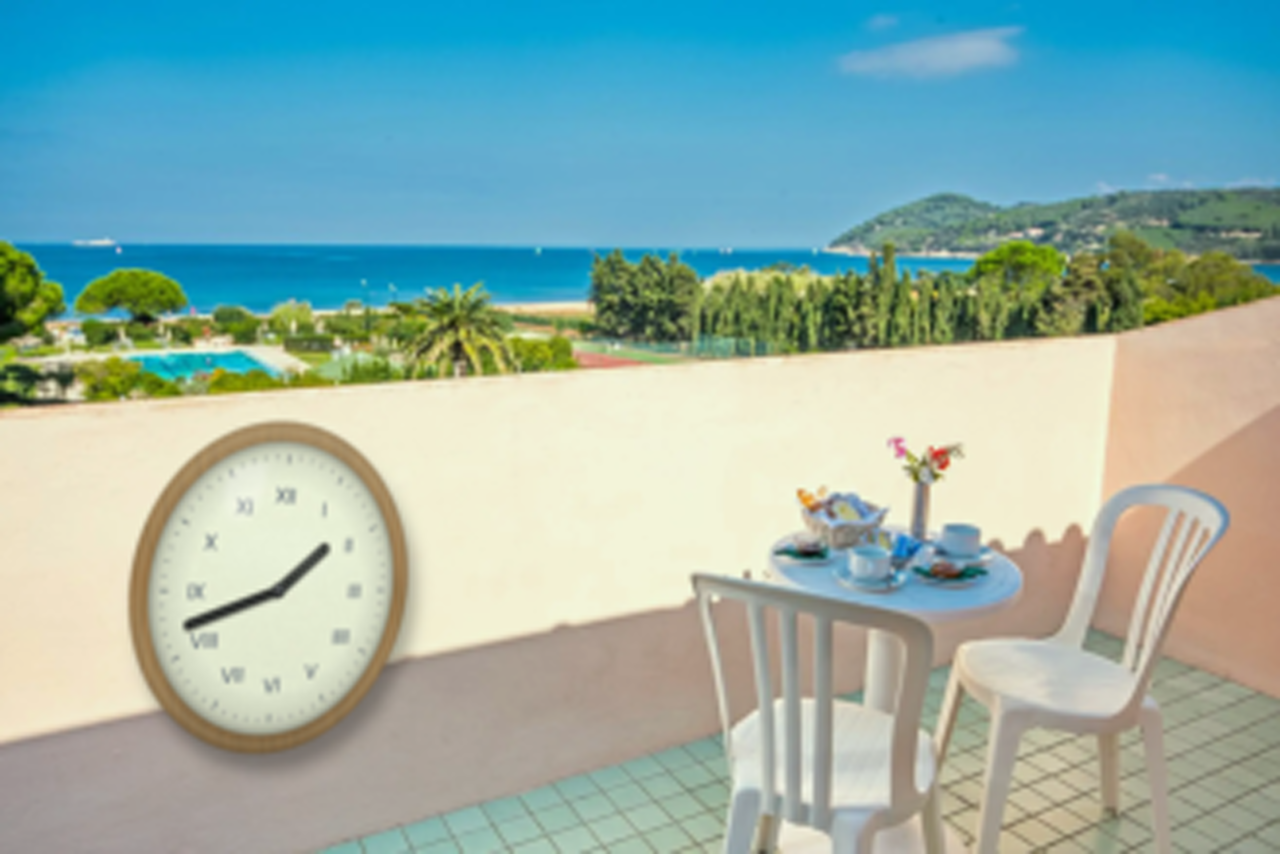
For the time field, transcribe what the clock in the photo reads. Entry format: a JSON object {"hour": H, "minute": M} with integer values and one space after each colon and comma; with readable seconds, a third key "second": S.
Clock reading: {"hour": 1, "minute": 42}
